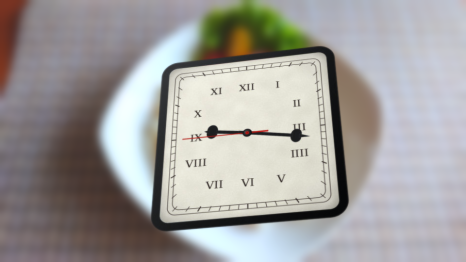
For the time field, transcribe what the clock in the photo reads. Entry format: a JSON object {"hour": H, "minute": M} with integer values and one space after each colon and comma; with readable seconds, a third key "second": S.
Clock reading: {"hour": 9, "minute": 16, "second": 45}
